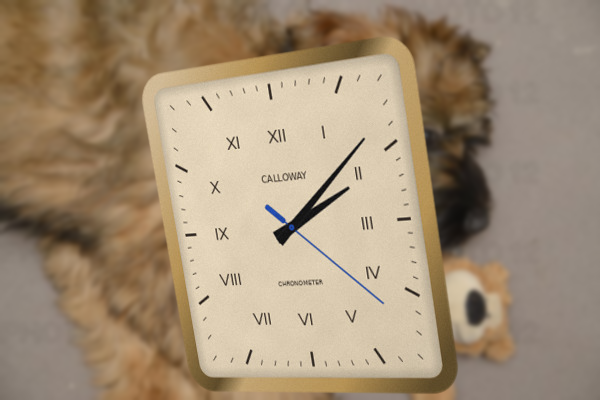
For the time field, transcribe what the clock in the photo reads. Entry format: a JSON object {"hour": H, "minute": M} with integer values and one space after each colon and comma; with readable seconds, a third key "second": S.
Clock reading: {"hour": 2, "minute": 8, "second": 22}
